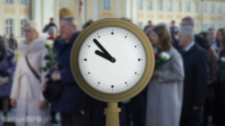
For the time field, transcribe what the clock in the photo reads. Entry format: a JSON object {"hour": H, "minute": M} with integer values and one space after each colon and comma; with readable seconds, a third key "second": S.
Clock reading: {"hour": 9, "minute": 53}
